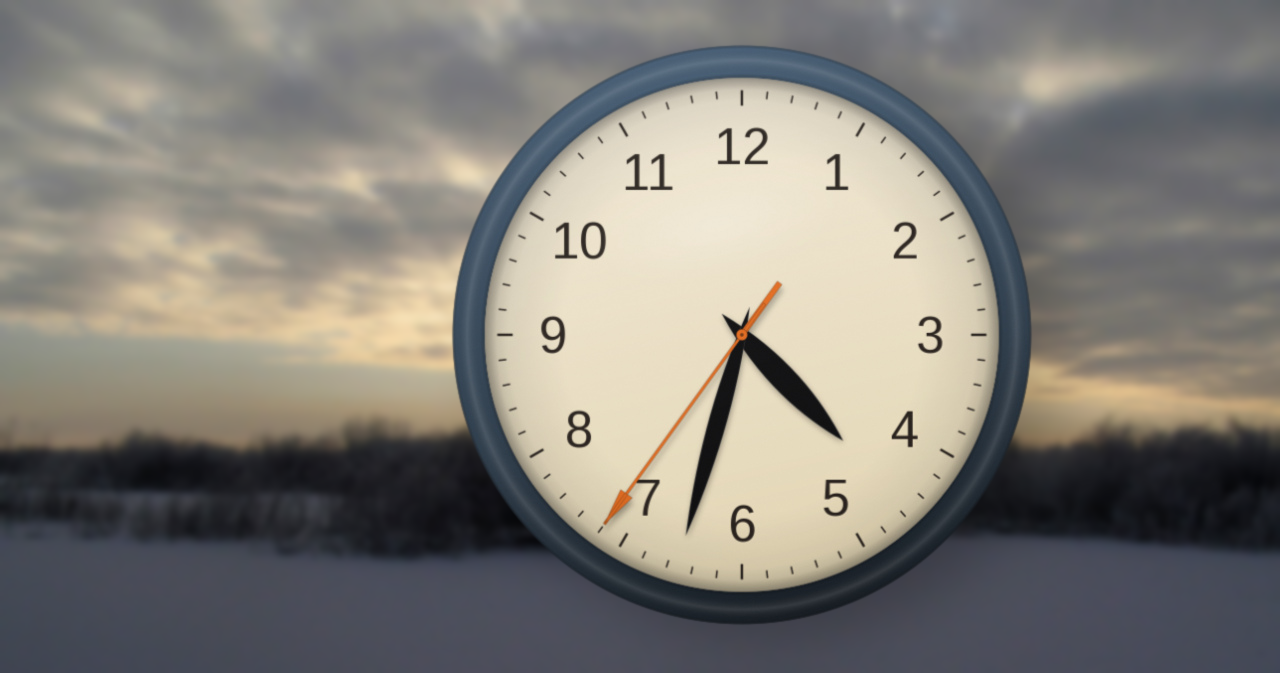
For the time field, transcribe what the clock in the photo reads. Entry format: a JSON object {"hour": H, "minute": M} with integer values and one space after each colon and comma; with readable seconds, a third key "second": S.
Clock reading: {"hour": 4, "minute": 32, "second": 36}
